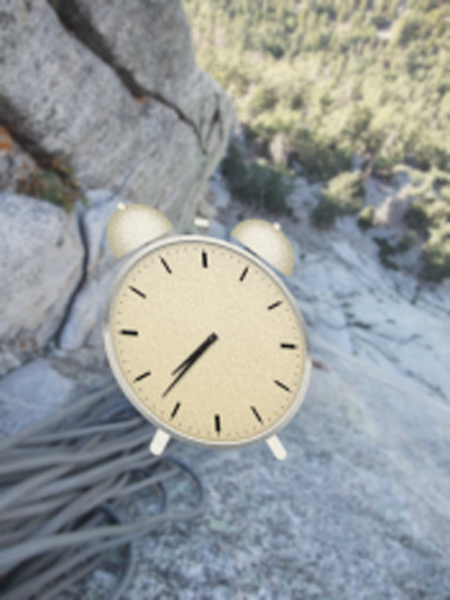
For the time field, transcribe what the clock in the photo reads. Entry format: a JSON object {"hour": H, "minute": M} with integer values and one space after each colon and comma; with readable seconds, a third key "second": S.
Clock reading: {"hour": 7, "minute": 37}
